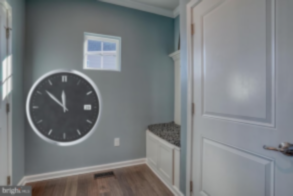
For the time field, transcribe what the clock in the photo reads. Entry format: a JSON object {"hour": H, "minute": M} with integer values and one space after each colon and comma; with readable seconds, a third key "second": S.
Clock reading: {"hour": 11, "minute": 52}
